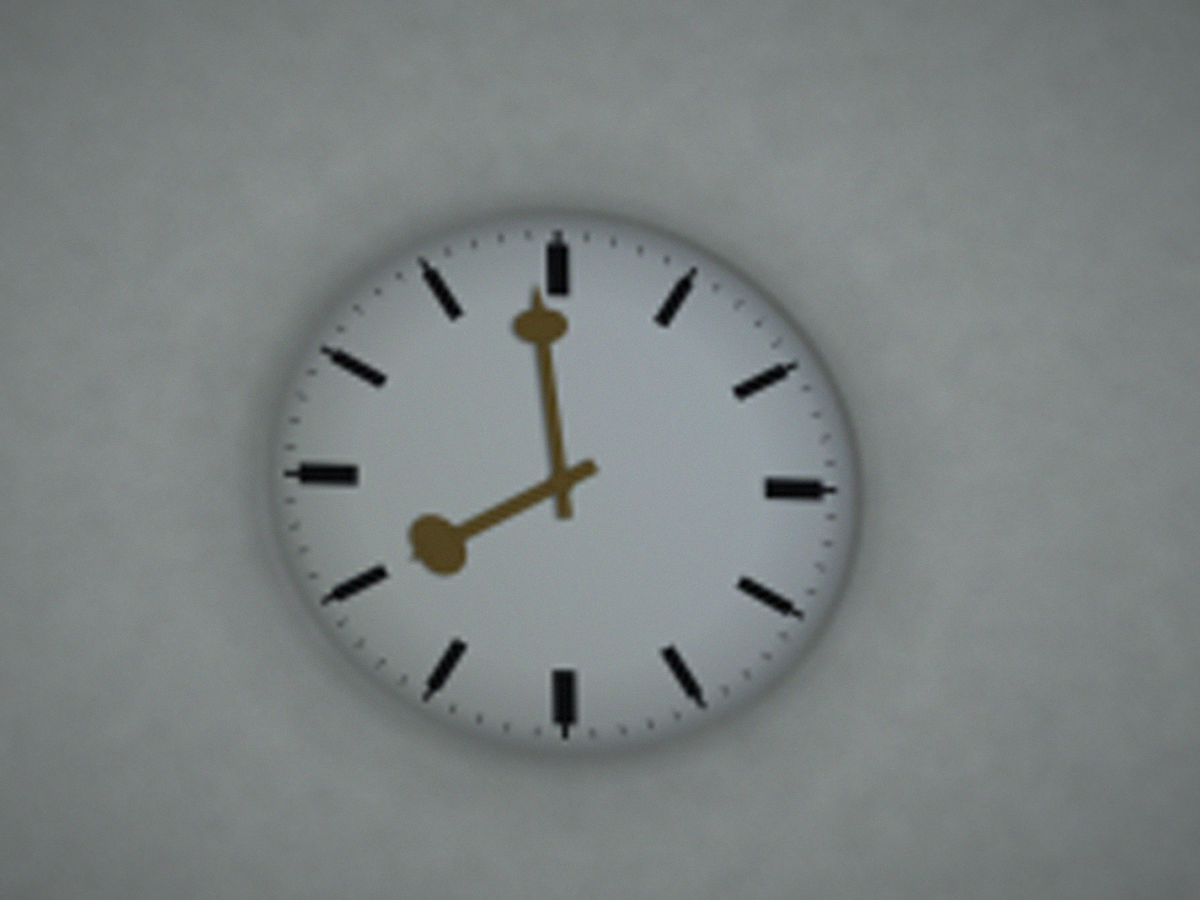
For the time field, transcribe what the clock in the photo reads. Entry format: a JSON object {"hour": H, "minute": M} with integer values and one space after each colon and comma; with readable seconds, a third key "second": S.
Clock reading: {"hour": 7, "minute": 59}
